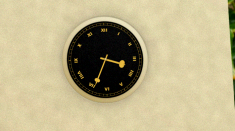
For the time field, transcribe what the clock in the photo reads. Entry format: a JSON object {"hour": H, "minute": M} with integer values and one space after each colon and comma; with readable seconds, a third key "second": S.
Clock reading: {"hour": 3, "minute": 34}
